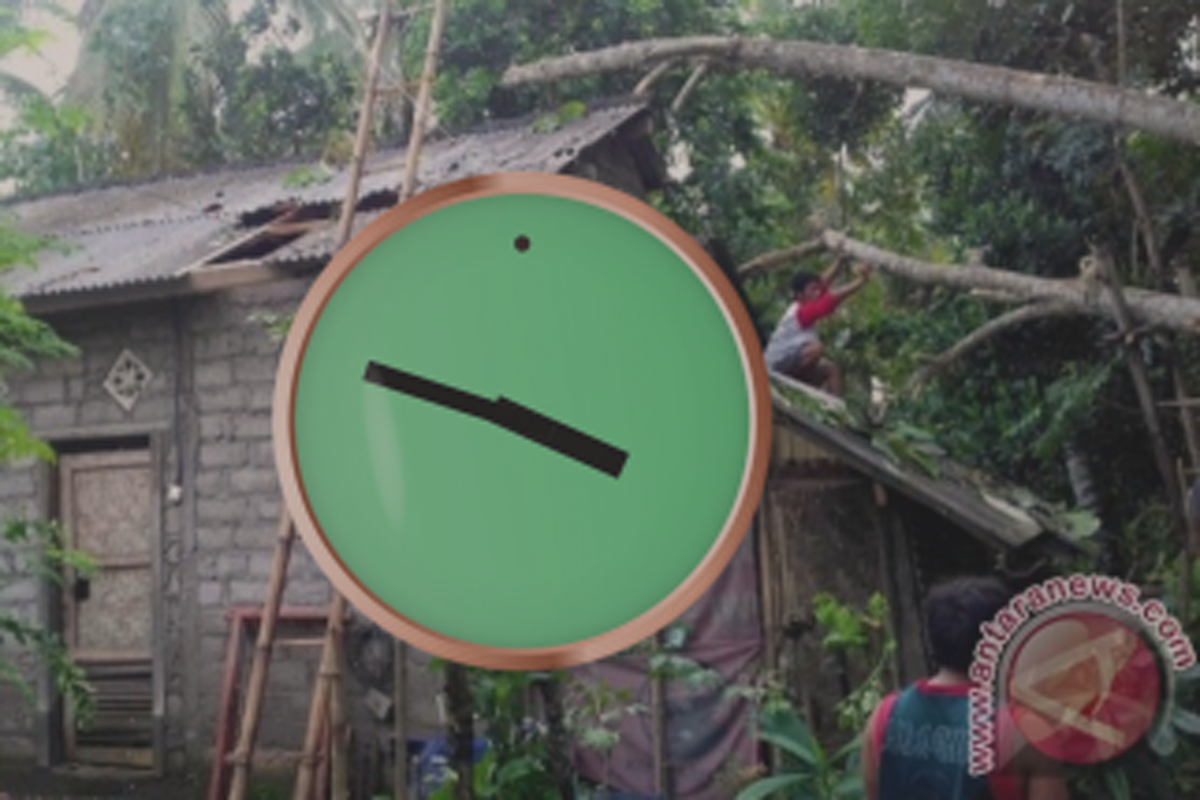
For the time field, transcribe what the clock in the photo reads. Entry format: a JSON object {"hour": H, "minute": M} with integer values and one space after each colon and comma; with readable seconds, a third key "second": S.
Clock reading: {"hour": 3, "minute": 48}
